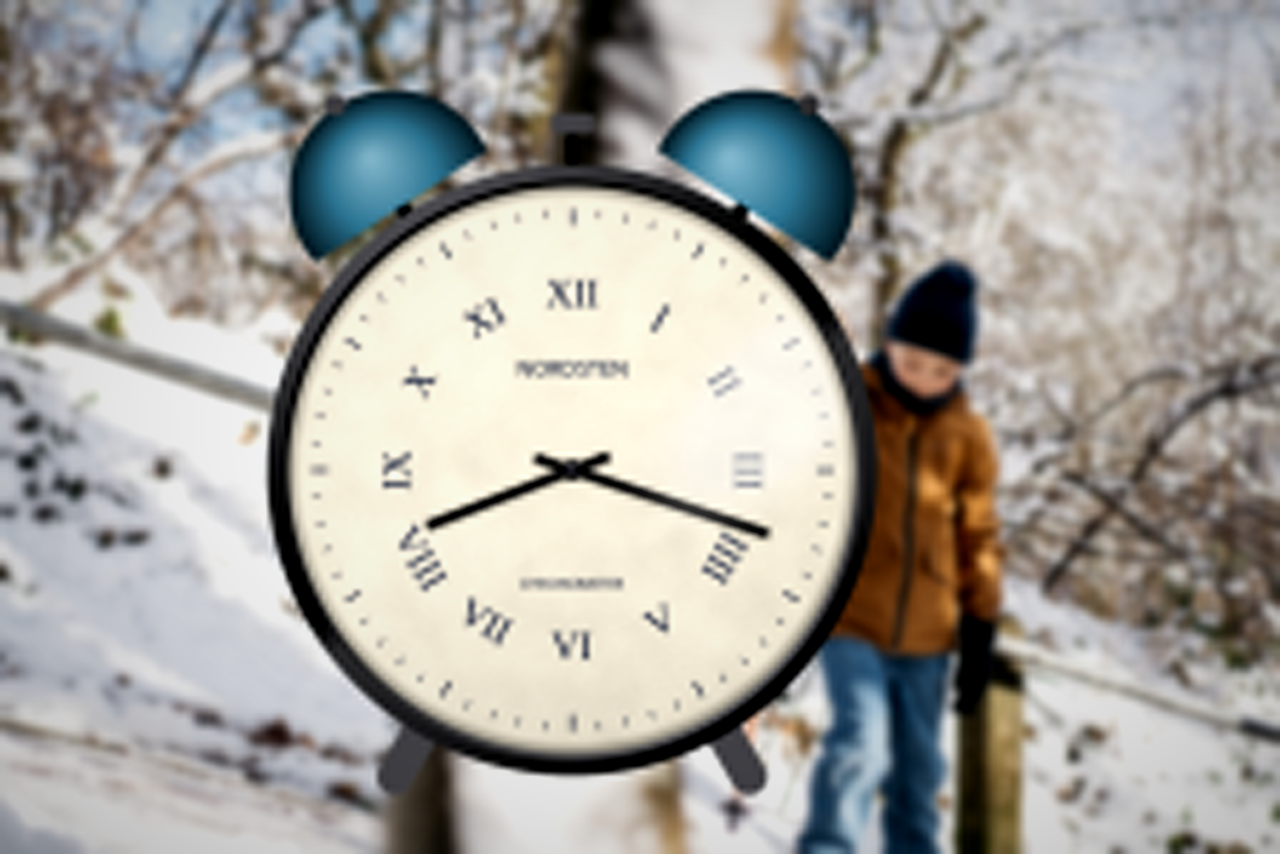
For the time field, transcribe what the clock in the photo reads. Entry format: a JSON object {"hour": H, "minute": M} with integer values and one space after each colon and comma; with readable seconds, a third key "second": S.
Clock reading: {"hour": 8, "minute": 18}
